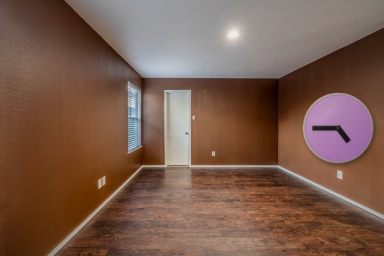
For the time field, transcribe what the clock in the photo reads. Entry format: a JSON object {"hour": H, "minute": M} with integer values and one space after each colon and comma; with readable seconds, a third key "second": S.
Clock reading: {"hour": 4, "minute": 45}
